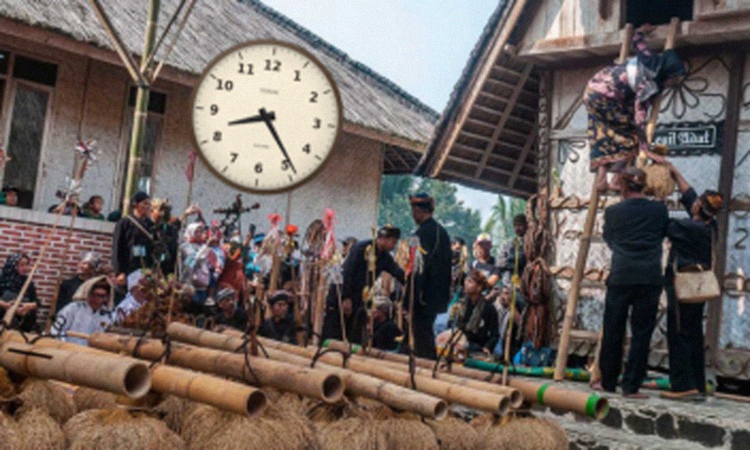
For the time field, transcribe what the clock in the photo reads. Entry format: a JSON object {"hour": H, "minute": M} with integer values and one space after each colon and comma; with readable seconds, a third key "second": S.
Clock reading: {"hour": 8, "minute": 24}
